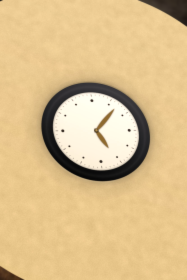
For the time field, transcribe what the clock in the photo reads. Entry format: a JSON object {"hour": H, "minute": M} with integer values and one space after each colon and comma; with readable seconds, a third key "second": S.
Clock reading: {"hour": 5, "minute": 7}
